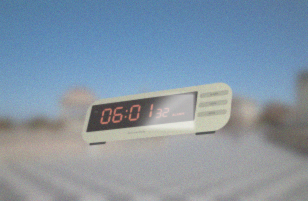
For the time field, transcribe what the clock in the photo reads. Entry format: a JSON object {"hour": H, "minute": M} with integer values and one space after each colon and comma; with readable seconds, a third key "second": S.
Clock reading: {"hour": 6, "minute": 1, "second": 32}
